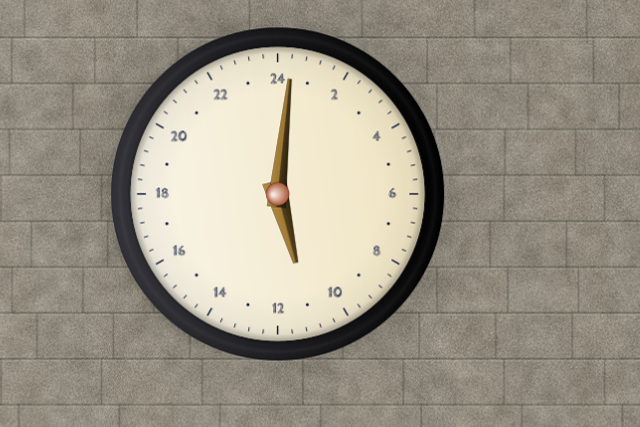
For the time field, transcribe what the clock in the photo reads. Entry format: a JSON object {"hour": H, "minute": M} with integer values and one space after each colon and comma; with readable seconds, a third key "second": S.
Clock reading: {"hour": 11, "minute": 1}
